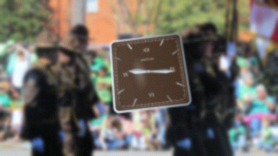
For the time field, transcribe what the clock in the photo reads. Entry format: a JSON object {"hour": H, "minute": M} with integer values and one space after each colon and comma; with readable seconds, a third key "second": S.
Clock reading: {"hour": 9, "minute": 16}
